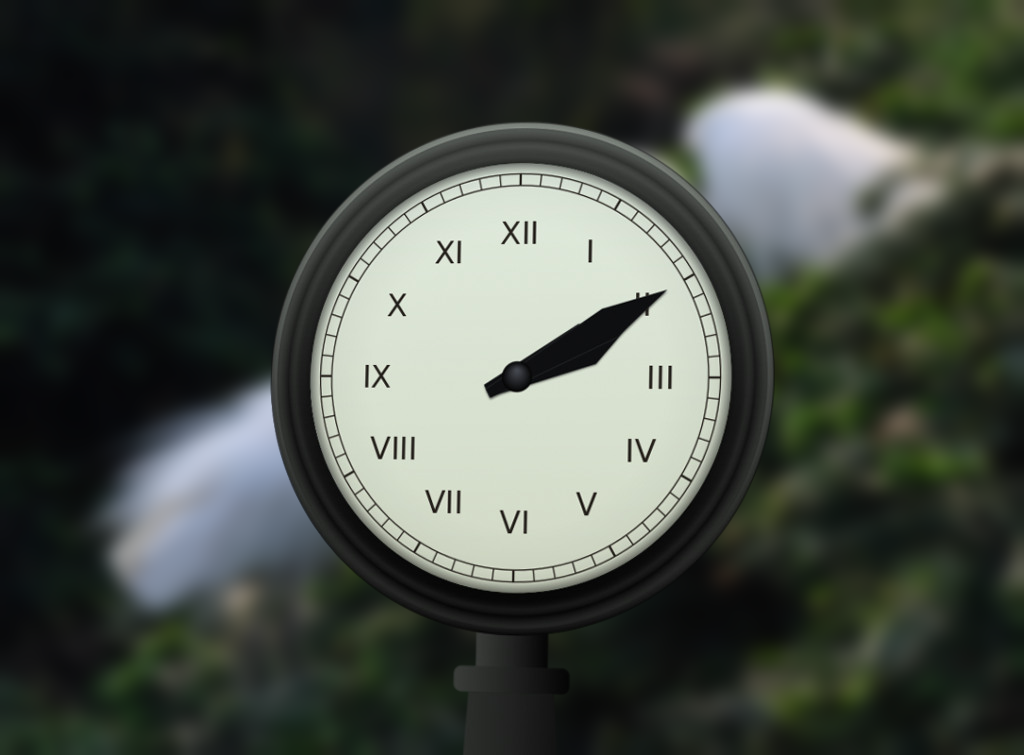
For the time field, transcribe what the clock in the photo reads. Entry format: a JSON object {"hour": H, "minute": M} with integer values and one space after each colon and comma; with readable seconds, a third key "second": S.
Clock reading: {"hour": 2, "minute": 10}
